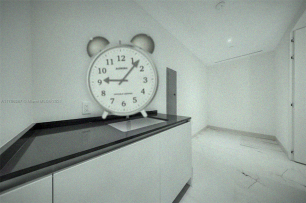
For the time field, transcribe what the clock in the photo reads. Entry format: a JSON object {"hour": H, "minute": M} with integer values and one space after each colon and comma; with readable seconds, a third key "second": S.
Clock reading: {"hour": 9, "minute": 7}
